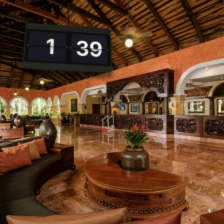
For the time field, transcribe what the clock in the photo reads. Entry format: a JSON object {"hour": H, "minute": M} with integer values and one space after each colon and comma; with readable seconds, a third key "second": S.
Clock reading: {"hour": 1, "minute": 39}
